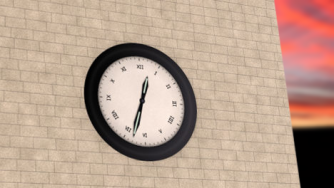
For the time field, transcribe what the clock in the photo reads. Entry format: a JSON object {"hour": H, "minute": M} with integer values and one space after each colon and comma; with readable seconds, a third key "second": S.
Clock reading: {"hour": 12, "minute": 33}
